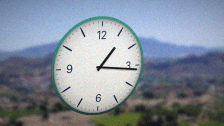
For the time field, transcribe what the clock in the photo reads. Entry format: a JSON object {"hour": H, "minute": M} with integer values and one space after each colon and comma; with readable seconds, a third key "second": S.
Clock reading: {"hour": 1, "minute": 16}
